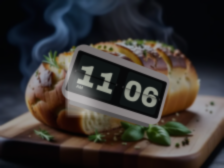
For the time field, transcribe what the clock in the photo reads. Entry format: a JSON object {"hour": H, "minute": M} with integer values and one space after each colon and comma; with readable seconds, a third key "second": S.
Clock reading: {"hour": 11, "minute": 6}
